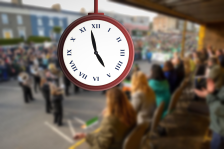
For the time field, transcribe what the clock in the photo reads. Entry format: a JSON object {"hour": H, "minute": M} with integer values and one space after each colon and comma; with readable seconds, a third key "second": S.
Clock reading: {"hour": 4, "minute": 58}
